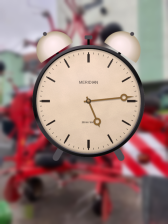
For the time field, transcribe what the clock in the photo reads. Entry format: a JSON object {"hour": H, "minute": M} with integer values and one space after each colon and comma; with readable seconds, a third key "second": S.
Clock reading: {"hour": 5, "minute": 14}
